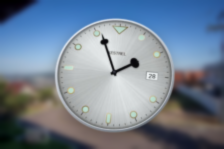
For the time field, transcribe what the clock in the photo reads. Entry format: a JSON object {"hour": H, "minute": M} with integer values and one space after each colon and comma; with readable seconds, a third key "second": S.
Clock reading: {"hour": 1, "minute": 56}
